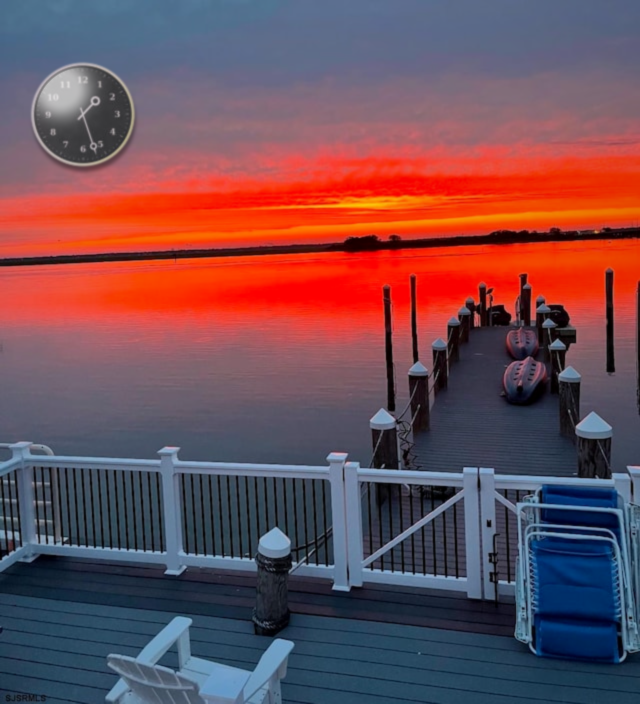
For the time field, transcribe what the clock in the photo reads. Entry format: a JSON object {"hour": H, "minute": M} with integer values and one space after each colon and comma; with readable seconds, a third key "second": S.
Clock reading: {"hour": 1, "minute": 27}
